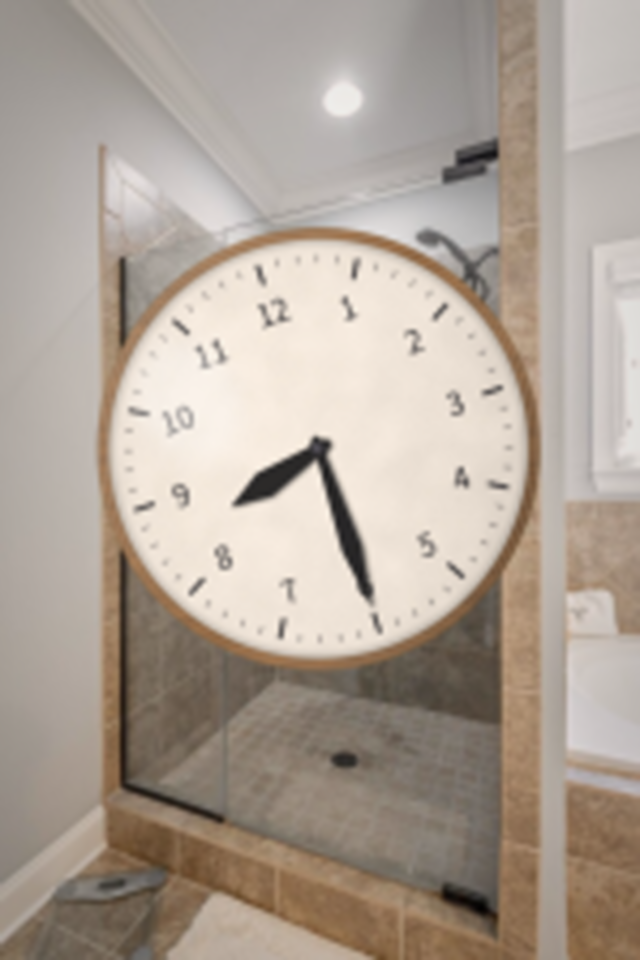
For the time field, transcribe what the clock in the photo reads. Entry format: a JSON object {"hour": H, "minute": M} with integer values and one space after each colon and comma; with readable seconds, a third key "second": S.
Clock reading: {"hour": 8, "minute": 30}
